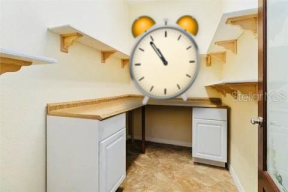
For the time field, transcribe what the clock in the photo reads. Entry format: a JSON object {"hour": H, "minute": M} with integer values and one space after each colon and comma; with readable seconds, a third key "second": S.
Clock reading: {"hour": 10, "minute": 54}
